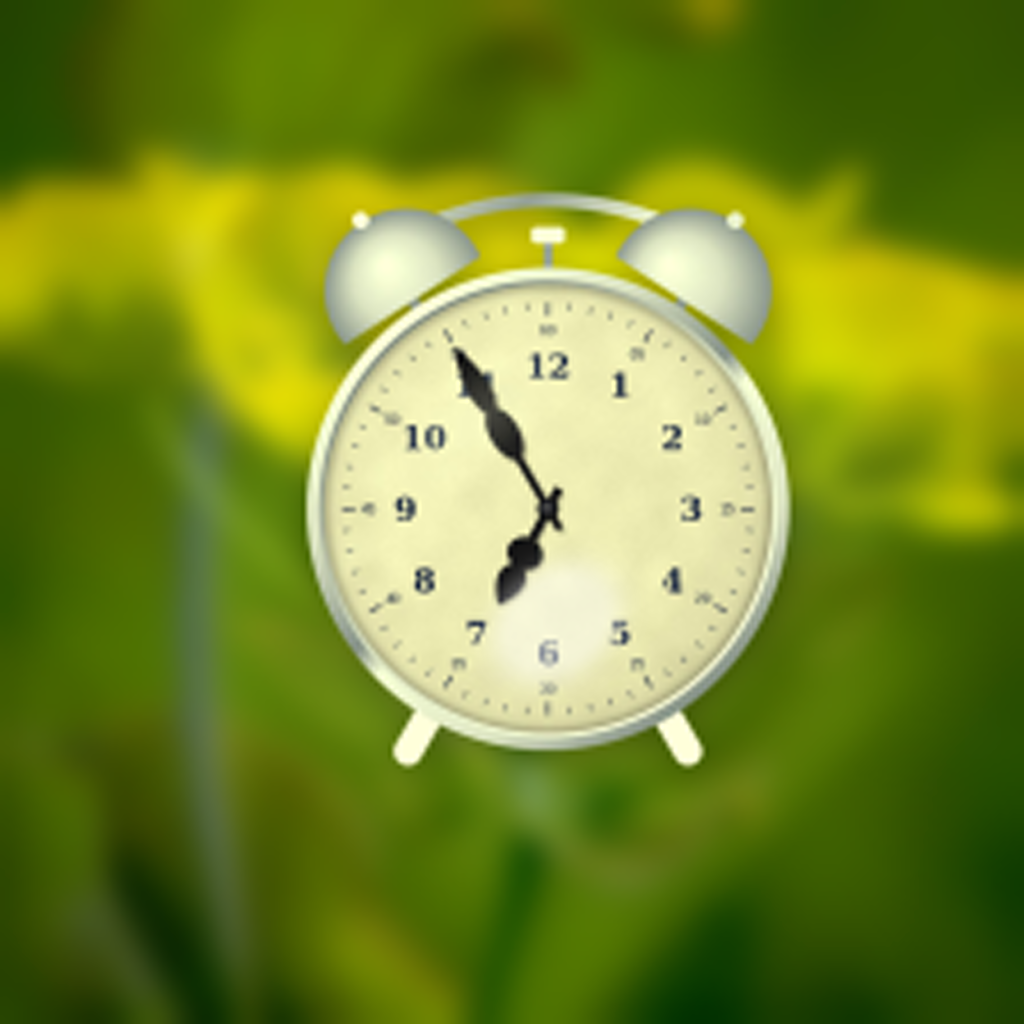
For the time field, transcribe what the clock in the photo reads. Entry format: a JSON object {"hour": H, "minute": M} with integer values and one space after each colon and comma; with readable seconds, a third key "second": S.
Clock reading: {"hour": 6, "minute": 55}
